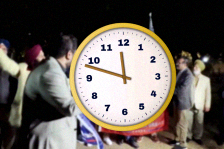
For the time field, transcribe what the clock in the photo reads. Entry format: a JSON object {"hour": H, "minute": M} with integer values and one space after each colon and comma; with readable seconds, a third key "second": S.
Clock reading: {"hour": 11, "minute": 48}
